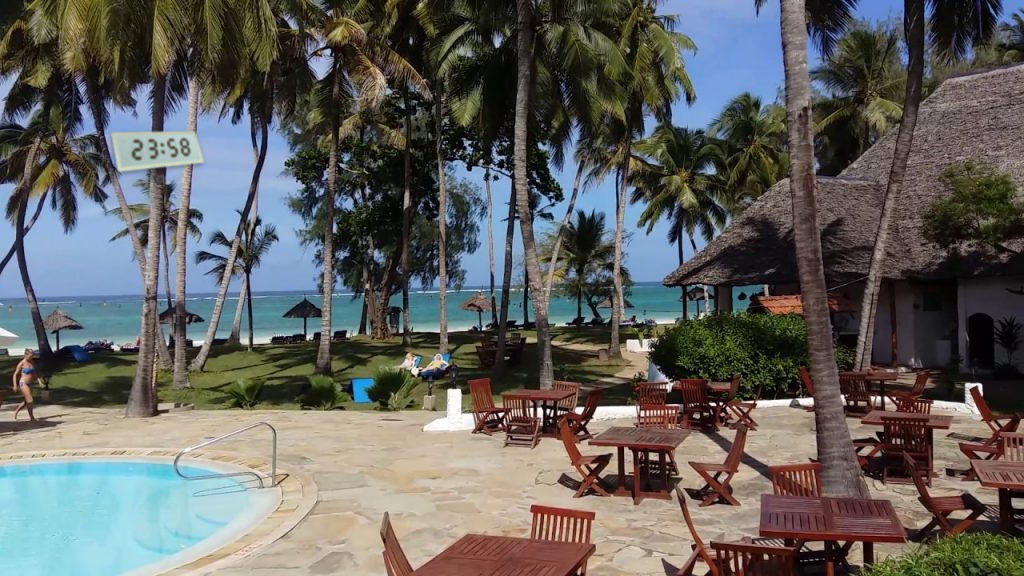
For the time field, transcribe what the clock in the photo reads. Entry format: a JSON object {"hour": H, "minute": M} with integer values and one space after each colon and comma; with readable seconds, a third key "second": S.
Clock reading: {"hour": 23, "minute": 58}
